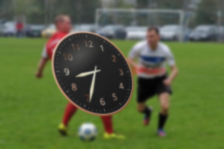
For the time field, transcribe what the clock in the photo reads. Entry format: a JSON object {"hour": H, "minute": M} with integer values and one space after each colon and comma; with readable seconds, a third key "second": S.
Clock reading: {"hour": 8, "minute": 34}
